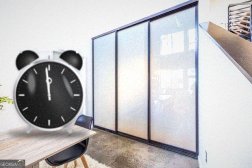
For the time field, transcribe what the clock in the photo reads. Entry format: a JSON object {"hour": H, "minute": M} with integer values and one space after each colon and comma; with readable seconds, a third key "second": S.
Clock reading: {"hour": 11, "minute": 59}
